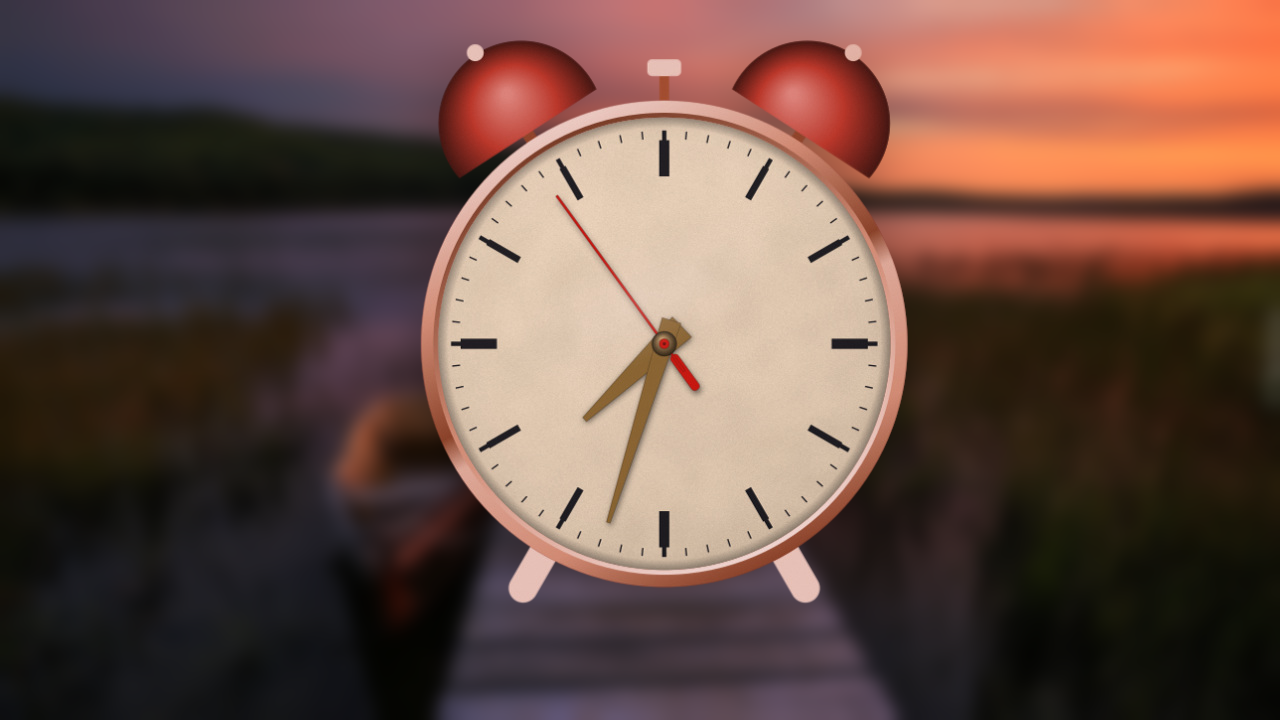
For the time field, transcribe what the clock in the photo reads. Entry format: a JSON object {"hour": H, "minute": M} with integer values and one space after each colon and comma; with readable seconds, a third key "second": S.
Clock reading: {"hour": 7, "minute": 32, "second": 54}
